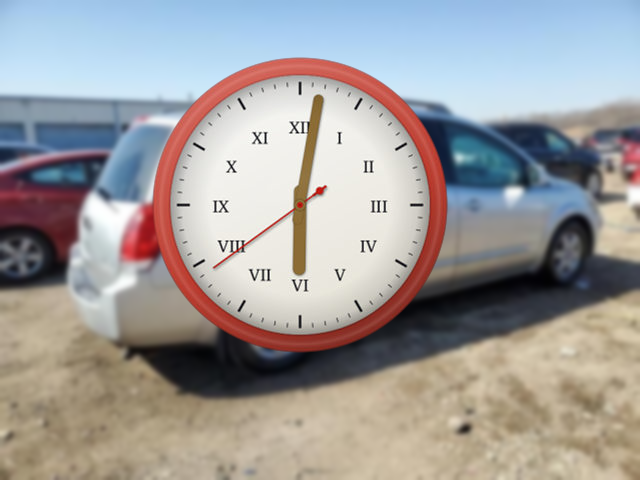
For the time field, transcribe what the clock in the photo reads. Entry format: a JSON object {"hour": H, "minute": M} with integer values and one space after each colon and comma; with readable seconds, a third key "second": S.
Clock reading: {"hour": 6, "minute": 1, "second": 39}
